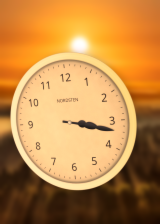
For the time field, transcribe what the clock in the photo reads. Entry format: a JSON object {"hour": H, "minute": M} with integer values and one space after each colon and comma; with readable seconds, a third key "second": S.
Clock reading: {"hour": 3, "minute": 17}
